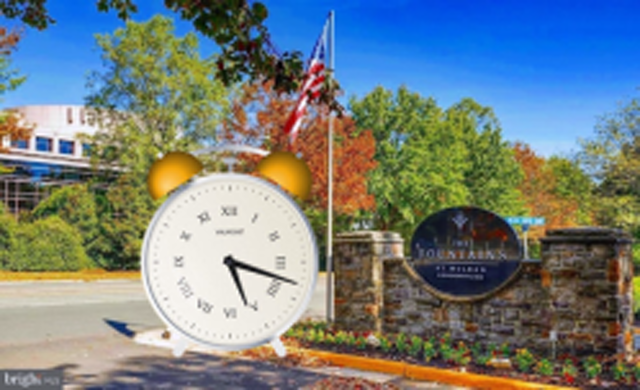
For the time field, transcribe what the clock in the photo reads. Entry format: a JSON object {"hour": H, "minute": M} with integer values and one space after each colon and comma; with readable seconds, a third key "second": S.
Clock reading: {"hour": 5, "minute": 18}
